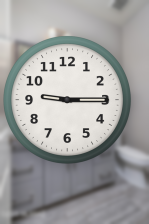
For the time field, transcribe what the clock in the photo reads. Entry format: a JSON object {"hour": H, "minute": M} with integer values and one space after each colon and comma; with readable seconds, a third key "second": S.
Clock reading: {"hour": 9, "minute": 15}
